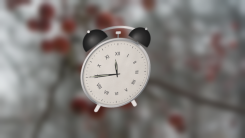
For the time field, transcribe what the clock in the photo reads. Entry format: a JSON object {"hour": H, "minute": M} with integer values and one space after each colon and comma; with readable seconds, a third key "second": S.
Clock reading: {"hour": 11, "minute": 45}
